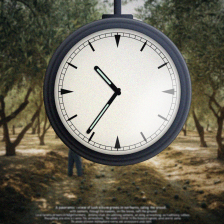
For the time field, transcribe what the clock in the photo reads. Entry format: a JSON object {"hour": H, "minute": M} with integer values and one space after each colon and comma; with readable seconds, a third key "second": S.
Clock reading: {"hour": 10, "minute": 36}
